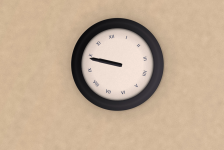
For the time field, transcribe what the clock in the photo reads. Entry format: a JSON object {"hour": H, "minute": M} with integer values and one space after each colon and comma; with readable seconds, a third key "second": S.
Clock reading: {"hour": 9, "minute": 49}
